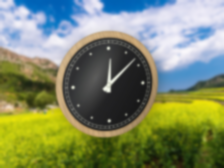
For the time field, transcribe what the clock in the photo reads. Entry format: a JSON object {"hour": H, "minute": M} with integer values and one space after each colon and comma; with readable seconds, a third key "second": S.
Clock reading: {"hour": 12, "minute": 8}
